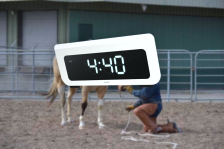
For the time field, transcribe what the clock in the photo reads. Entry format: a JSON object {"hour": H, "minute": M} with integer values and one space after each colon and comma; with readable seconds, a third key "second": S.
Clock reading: {"hour": 4, "minute": 40}
